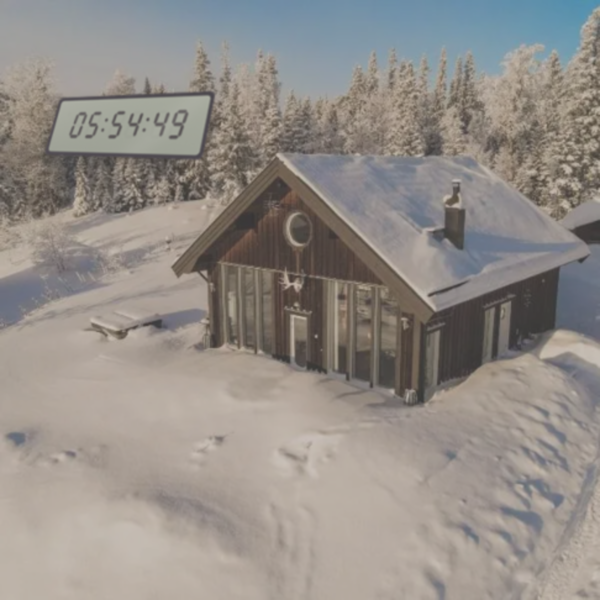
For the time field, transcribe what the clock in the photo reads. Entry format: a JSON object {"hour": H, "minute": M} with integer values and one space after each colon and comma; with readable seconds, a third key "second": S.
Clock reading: {"hour": 5, "minute": 54, "second": 49}
